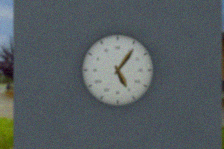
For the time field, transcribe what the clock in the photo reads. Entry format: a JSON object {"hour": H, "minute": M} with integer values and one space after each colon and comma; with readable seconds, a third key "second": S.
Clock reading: {"hour": 5, "minute": 6}
